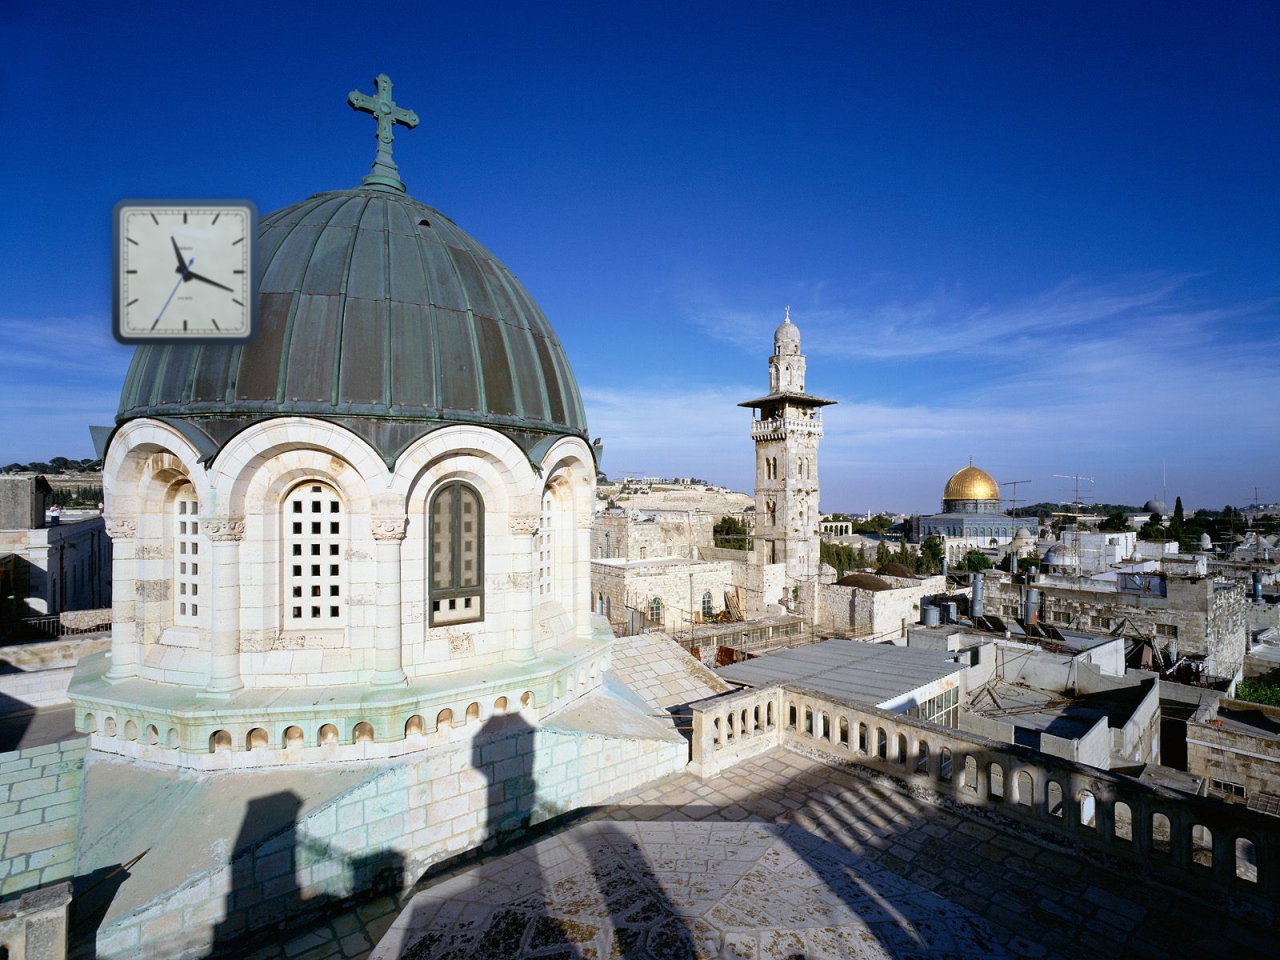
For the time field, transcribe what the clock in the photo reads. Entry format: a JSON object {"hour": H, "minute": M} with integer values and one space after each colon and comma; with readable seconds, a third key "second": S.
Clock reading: {"hour": 11, "minute": 18, "second": 35}
